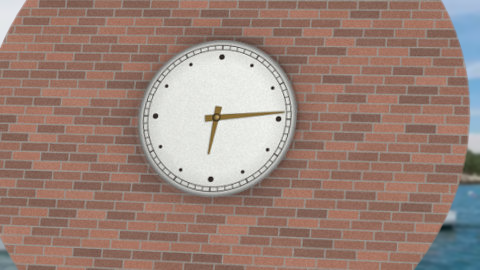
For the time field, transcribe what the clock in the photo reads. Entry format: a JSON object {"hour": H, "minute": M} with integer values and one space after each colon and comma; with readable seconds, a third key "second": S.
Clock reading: {"hour": 6, "minute": 14}
